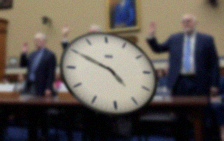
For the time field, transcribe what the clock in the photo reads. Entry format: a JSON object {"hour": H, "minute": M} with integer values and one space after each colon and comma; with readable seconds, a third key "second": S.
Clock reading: {"hour": 4, "minute": 50}
